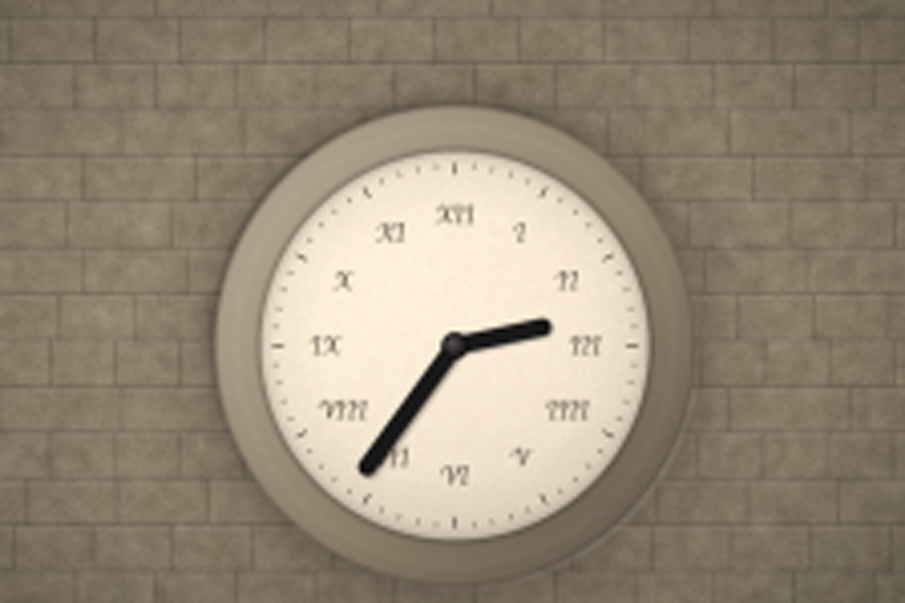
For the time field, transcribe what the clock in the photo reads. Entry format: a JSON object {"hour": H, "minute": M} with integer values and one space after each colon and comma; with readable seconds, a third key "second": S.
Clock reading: {"hour": 2, "minute": 36}
